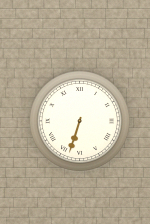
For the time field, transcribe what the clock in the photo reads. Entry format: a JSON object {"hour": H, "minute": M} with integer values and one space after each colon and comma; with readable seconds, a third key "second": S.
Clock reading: {"hour": 6, "minute": 33}
